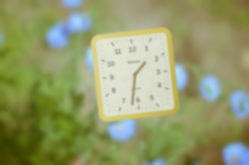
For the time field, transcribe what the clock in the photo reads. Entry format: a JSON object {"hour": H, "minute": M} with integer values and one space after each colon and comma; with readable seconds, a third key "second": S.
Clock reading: {"hour": 1, "minute": 32}
